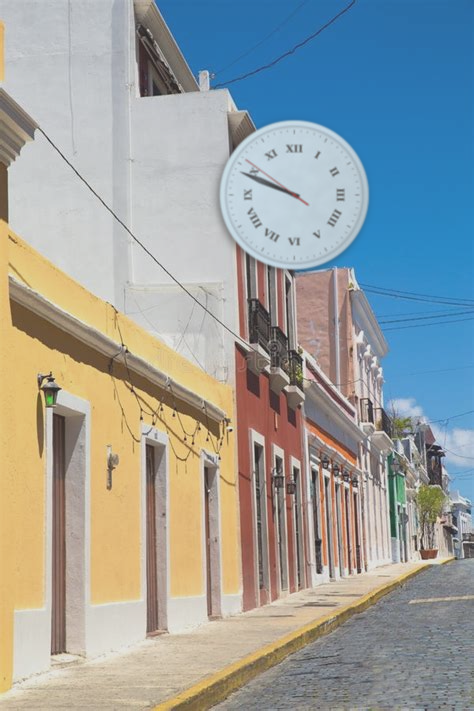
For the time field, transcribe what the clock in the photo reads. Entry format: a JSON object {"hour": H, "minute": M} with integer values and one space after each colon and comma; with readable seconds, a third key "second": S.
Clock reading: {"hour": 9, "minute": 48, "second": 51}
